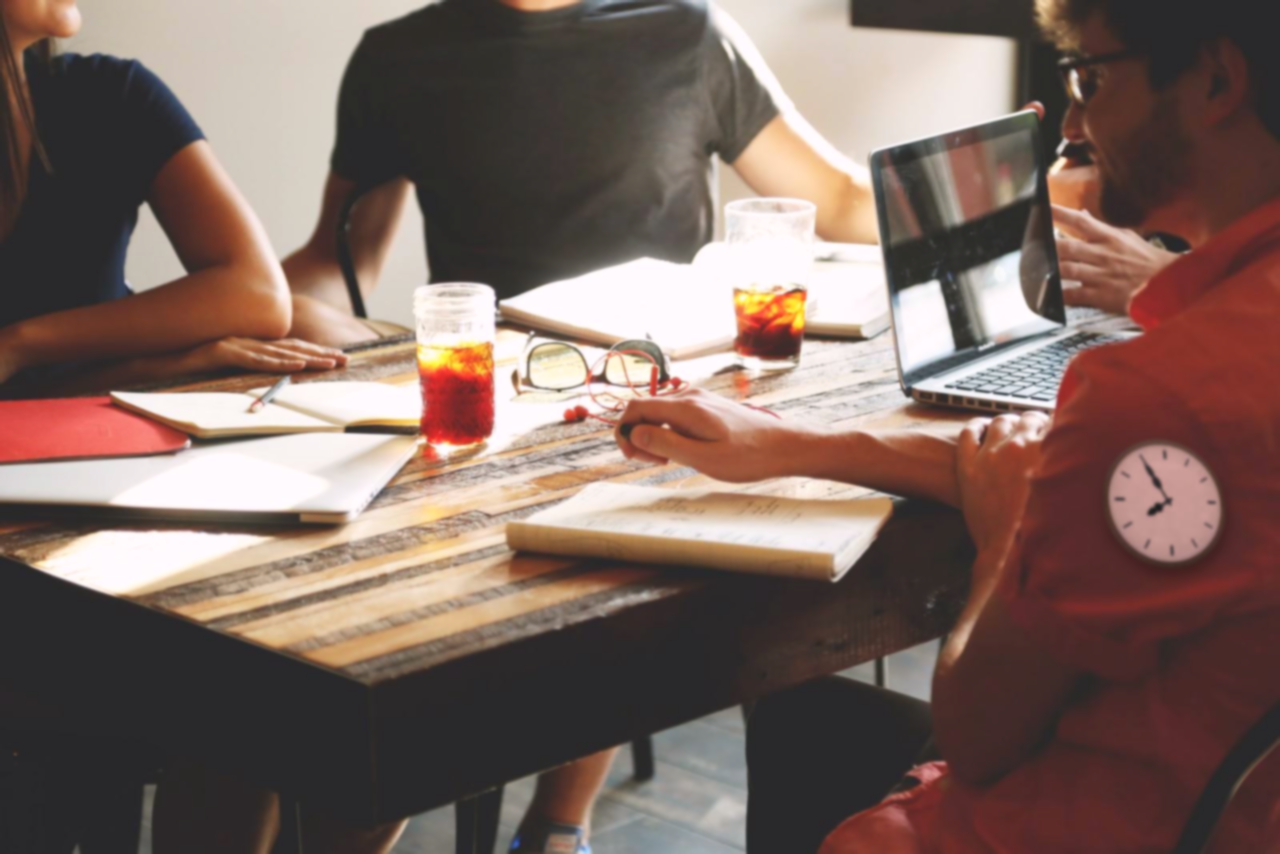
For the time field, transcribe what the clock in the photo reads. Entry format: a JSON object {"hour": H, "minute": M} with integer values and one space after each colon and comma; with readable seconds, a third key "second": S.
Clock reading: {"hour": 7, "minute": 55}
